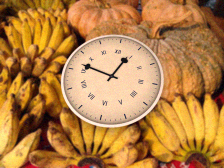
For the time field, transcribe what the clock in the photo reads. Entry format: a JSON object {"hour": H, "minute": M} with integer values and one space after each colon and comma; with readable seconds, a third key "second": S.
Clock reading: {"hour": 12, "minute": 47}
